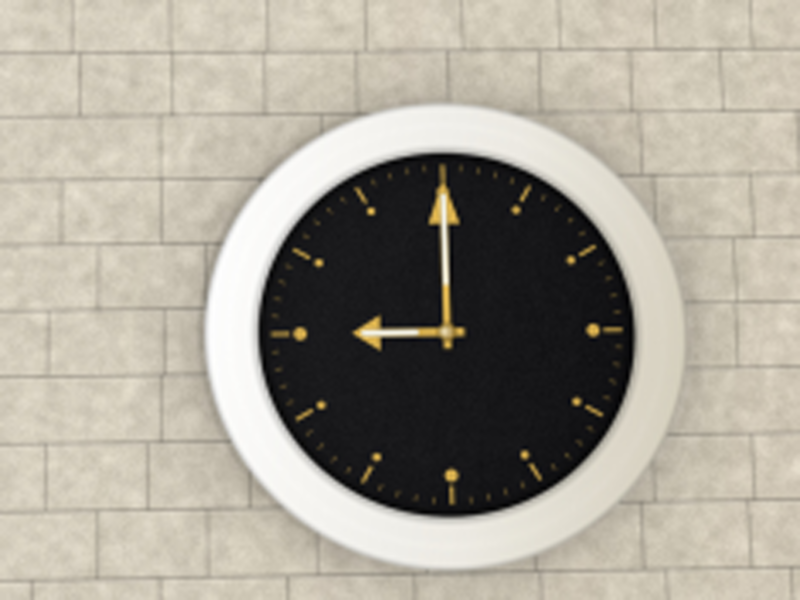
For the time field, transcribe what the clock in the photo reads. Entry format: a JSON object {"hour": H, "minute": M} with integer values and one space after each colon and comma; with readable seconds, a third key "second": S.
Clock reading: {"hour": 9, "minute": 0}
